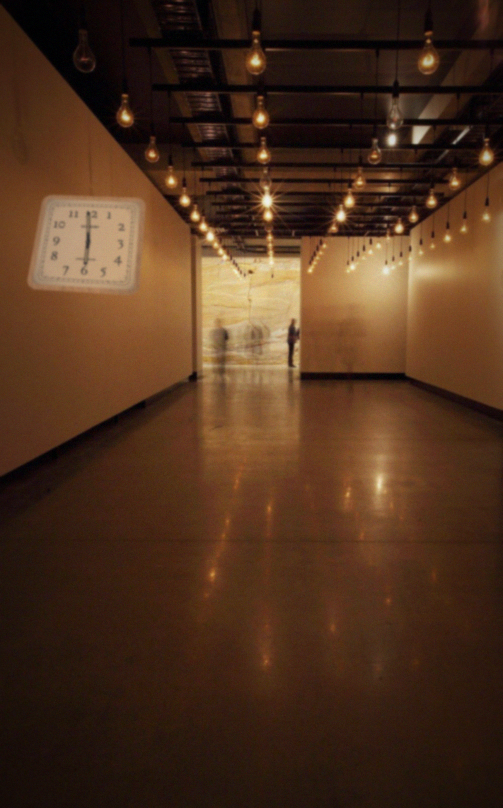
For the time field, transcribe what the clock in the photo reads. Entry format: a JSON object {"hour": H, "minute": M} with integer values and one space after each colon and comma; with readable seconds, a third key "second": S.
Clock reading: {"hour": 5, "minute": 59}
